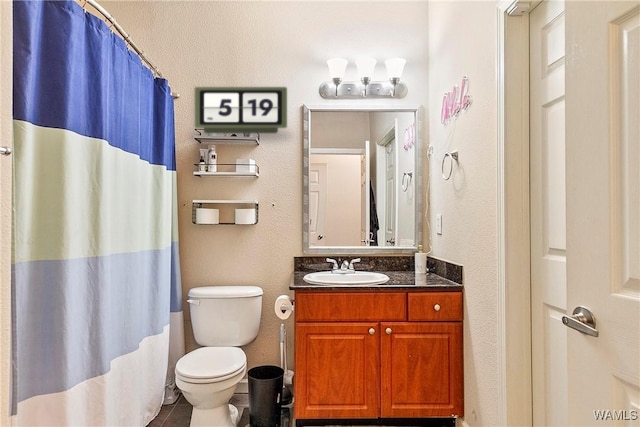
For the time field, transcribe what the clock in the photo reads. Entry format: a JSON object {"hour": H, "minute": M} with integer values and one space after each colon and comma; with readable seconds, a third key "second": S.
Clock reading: {"hour": 5, "minute": 19}
